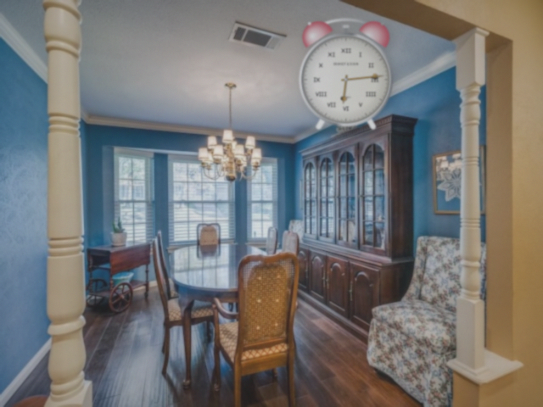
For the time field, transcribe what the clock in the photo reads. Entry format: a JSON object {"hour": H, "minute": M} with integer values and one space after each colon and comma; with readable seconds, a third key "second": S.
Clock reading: {"hour": 6, "minute": 14}
